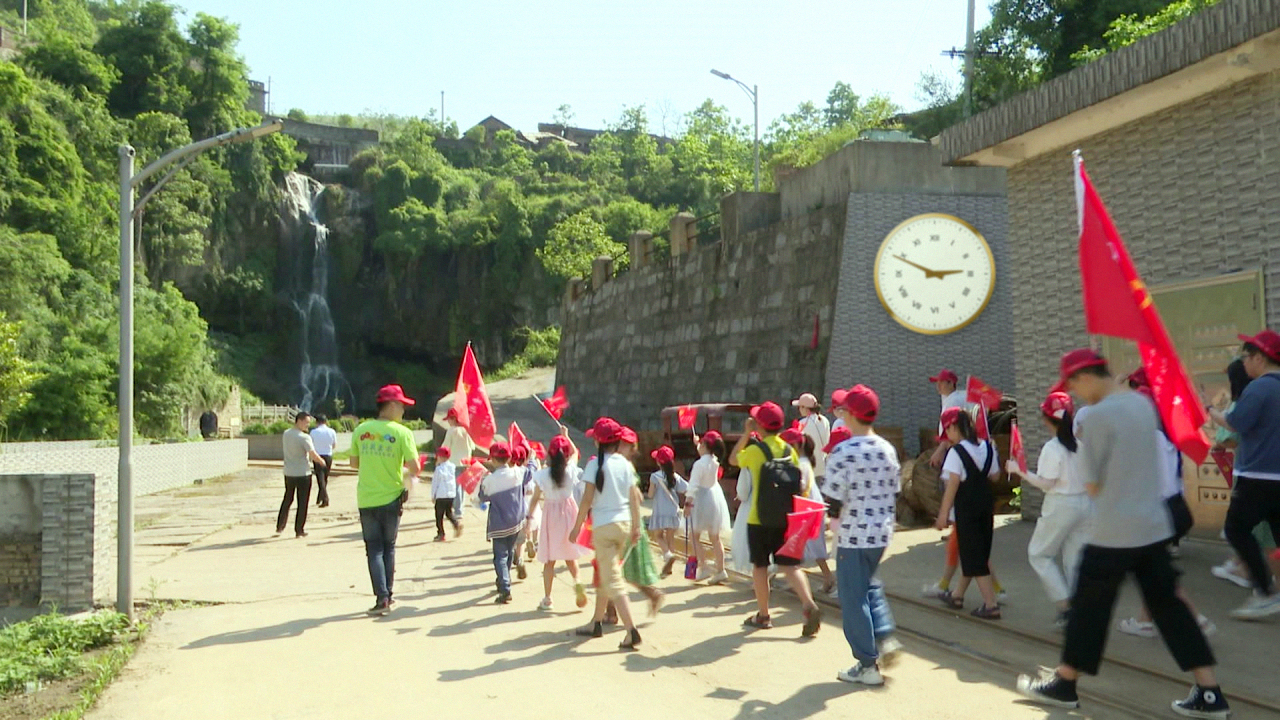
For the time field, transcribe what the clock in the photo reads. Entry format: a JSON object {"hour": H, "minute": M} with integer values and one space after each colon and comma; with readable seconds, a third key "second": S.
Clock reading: {"hour": 2, "minute": 49}
